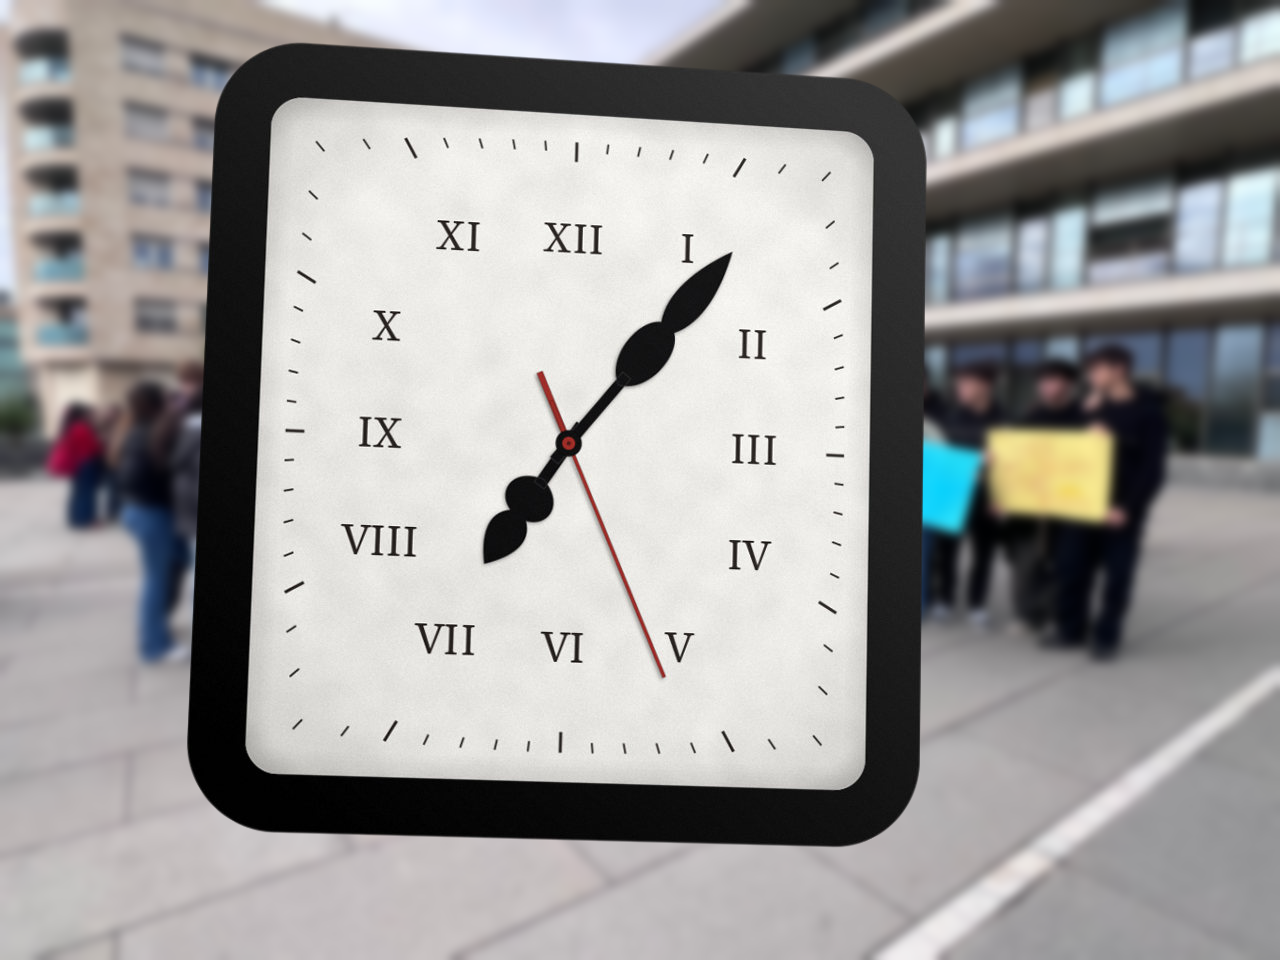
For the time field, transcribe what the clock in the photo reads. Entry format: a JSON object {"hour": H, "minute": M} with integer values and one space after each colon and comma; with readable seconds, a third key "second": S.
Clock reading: {"hour": 7, "minute": 6, "second": 26}
